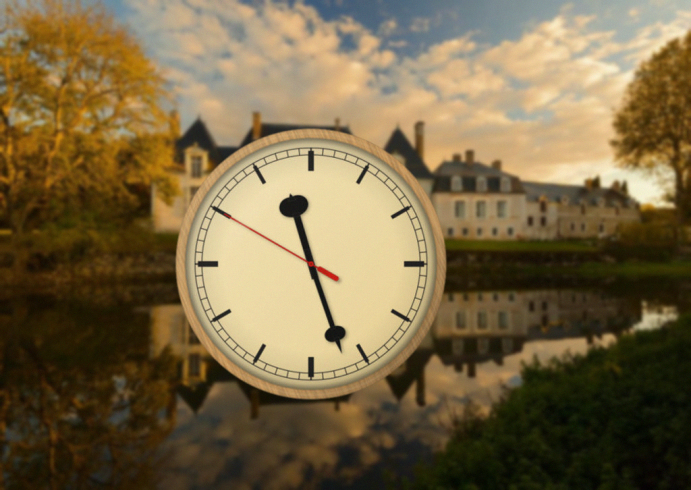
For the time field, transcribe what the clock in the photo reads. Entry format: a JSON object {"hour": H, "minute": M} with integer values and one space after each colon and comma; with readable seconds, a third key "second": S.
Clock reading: {"hour": 11, "minute": 26, "second": 50}
